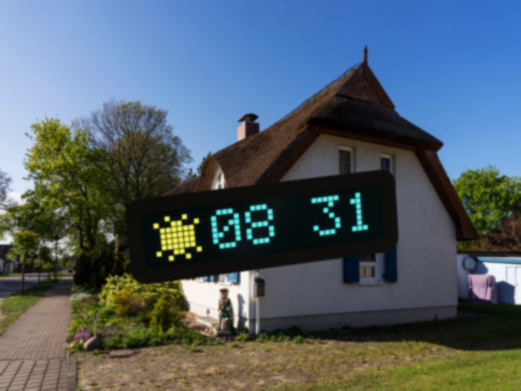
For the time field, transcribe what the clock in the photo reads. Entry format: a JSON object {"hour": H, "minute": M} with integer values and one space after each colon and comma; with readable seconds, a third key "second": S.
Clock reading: {"hour": 8, "minute": 31}
